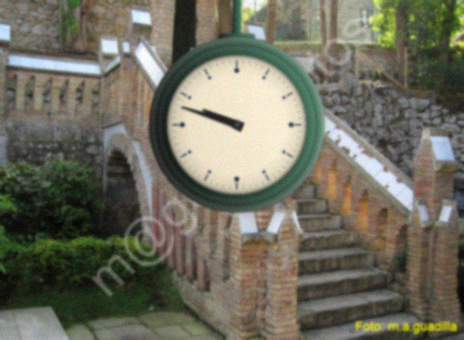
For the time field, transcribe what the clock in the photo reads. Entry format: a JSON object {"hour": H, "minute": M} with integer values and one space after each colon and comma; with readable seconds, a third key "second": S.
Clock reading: {"hour": 9, "minute": 48}
